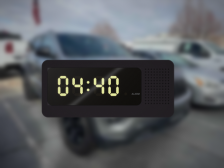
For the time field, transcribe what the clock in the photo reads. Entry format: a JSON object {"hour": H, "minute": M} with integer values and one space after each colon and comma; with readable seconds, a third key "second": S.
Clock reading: {"hour": 4, "minute": 40}
